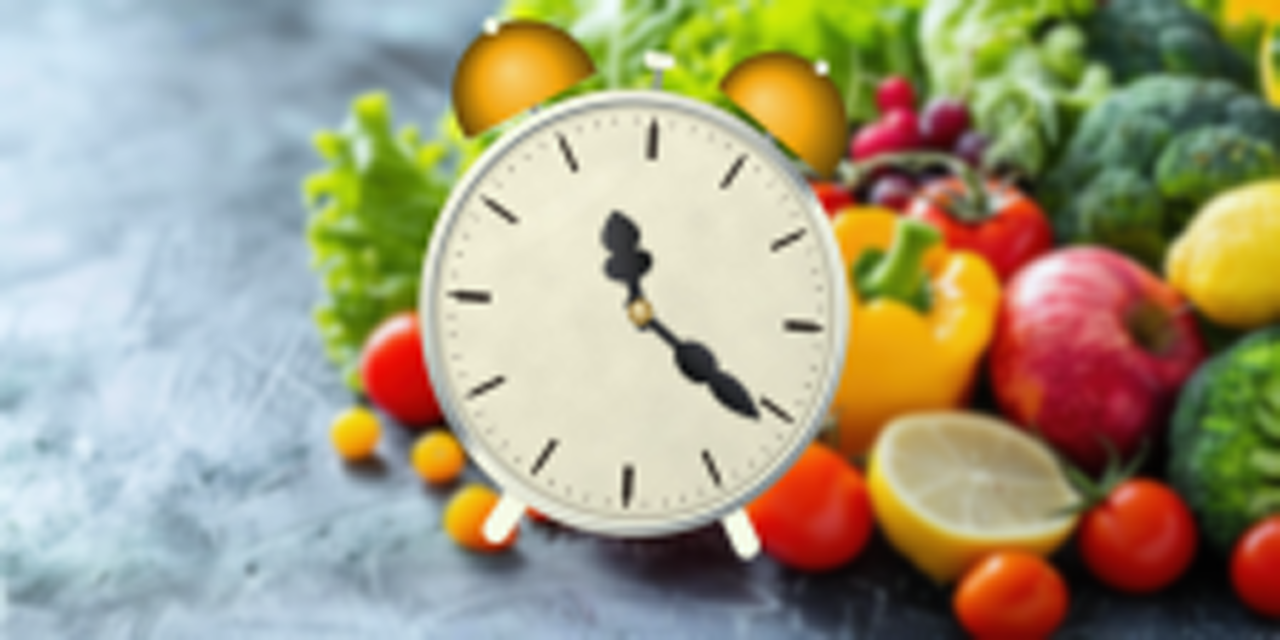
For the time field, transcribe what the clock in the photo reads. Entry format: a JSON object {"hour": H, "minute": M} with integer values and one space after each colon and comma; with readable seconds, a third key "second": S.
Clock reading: {"hour": 11, "minute": 21}
